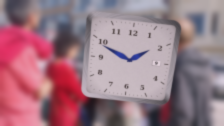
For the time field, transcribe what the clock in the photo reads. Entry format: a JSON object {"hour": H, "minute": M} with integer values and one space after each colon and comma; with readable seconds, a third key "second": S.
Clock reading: {"hour": 1, "minute": 49}
